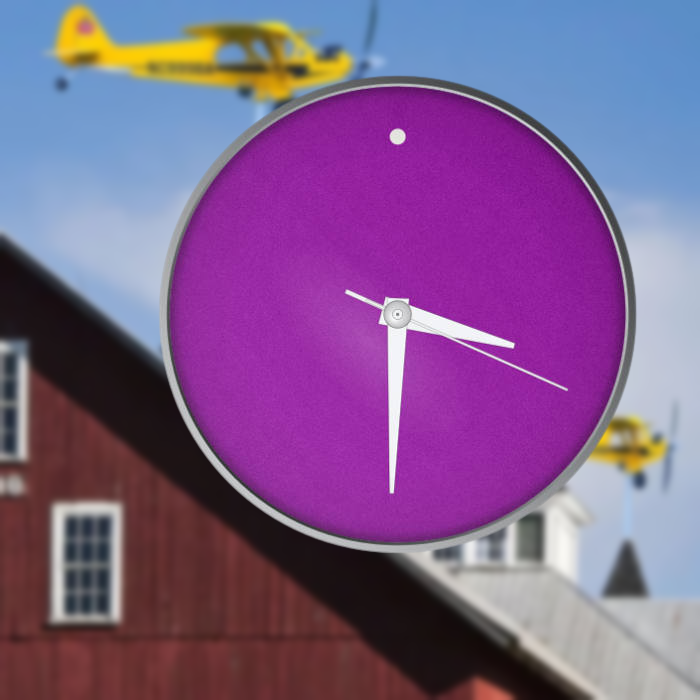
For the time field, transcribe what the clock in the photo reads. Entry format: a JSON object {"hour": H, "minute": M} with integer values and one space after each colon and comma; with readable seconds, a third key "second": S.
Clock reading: {"hour": 3, "minute": 30, "second": 19}
